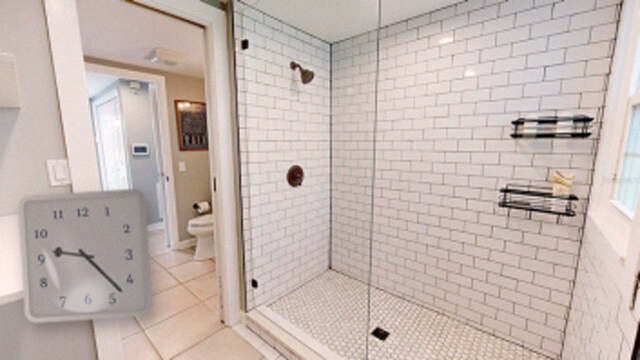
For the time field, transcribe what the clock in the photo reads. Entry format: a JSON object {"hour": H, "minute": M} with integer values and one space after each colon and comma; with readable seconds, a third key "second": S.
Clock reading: {"hour": 9, "minute": 23}
